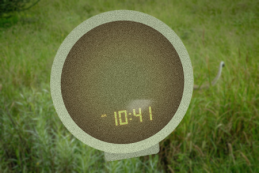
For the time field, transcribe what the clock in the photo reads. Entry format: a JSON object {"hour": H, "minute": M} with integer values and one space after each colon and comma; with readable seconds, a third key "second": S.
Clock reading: {"hour": 10, "minute": 41}
